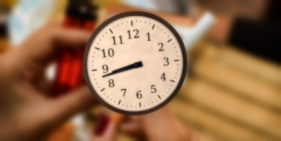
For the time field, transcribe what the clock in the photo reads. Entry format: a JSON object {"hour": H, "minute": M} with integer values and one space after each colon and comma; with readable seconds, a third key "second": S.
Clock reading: {"hour": 8, "minute": 43}
